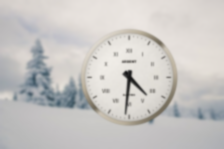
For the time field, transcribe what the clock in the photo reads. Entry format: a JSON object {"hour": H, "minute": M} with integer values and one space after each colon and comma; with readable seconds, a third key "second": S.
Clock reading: {"hour": 4, "minute": 31}
